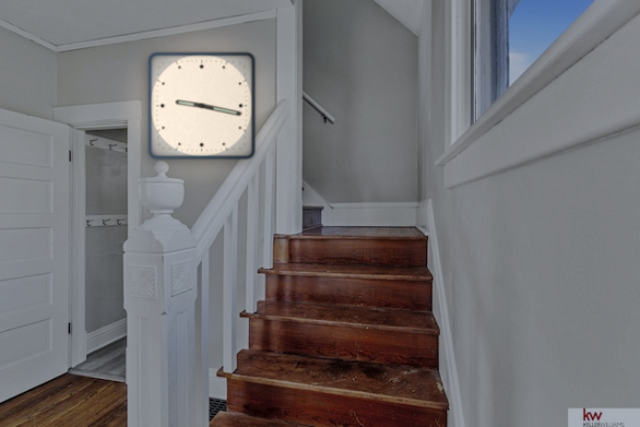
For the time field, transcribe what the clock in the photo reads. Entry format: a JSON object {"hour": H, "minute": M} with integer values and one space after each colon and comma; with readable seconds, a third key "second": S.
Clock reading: {"hour": 9, "minute": 17}
